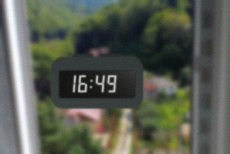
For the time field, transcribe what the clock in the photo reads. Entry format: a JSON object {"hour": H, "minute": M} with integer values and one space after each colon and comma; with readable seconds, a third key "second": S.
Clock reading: {"hour": 16, "minute": 49}
